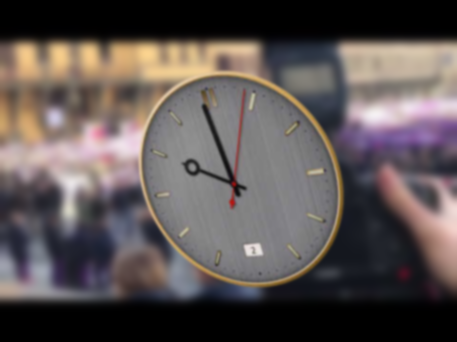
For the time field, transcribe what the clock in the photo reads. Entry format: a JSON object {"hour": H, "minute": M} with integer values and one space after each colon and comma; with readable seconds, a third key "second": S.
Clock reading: {"hour": 9, "minute": 59, "second": 4}
